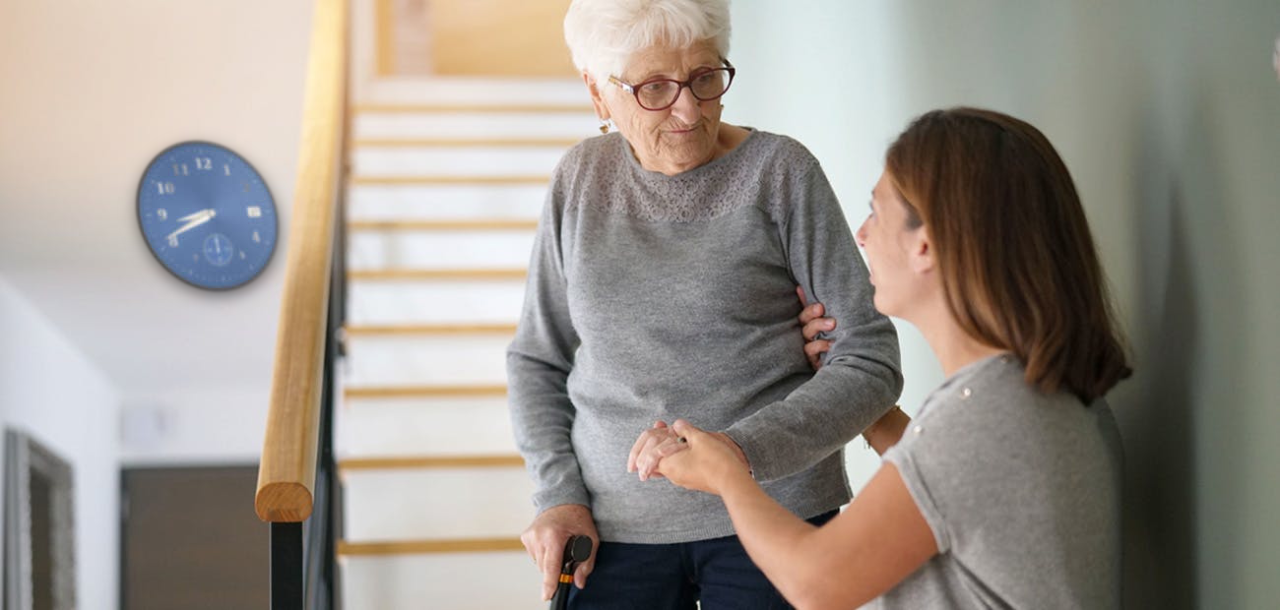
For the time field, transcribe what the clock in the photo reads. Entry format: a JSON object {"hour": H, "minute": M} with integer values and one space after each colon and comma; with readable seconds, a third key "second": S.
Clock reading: {"hour": 8, "minute": 41}
